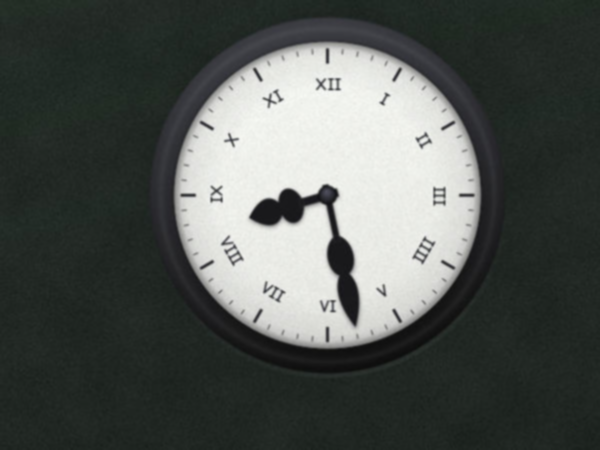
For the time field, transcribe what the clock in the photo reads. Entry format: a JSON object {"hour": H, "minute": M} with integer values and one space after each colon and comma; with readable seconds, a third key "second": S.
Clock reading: {"hour": 8, "minute": 28}
